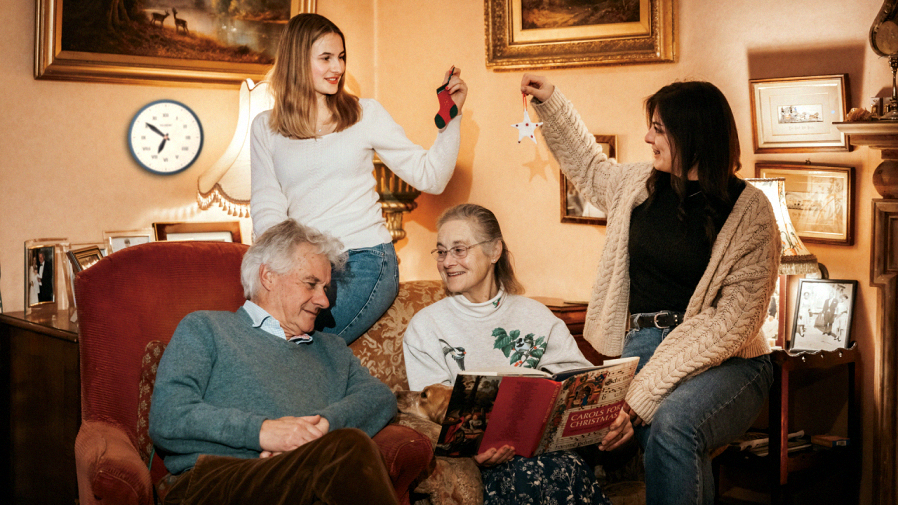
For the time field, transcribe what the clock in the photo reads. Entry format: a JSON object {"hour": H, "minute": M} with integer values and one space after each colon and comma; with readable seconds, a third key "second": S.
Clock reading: {"hour": 6, "minute": 51}
